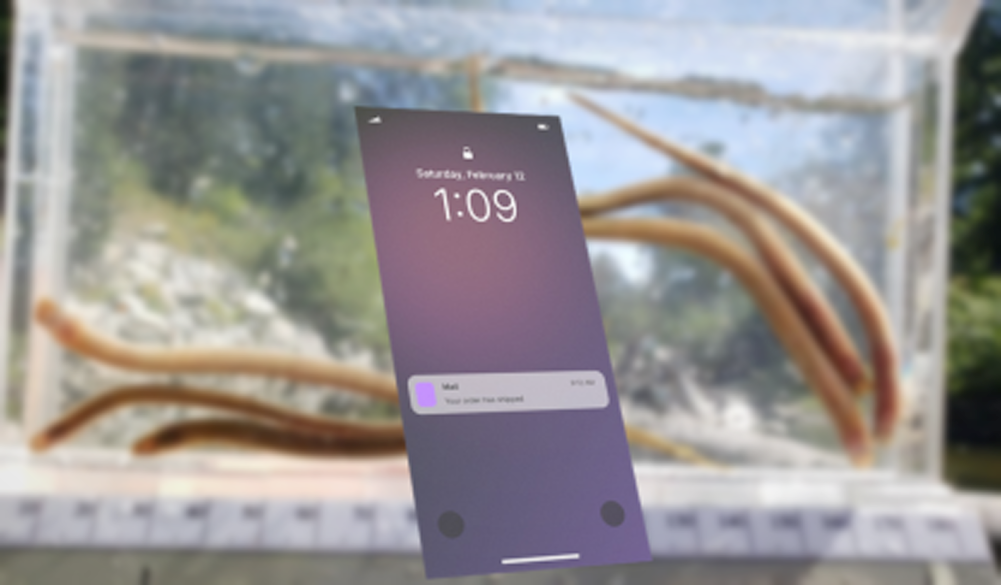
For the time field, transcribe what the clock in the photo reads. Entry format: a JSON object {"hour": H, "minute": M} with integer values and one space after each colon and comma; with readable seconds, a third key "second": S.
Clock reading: {"hour": 1, "minute": 9}
